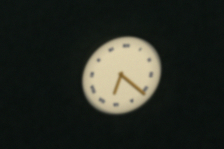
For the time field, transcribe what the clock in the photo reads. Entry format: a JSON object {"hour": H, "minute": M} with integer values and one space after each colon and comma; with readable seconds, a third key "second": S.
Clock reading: {"hour": 6, "minute": 21}
